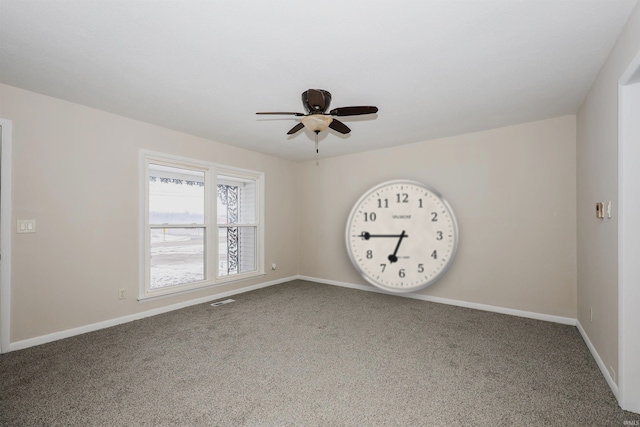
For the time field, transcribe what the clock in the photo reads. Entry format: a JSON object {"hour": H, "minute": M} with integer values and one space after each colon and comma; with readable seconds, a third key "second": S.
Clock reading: {"hour": 6, "minute": 45}
